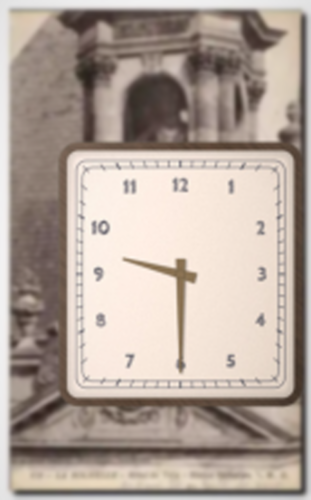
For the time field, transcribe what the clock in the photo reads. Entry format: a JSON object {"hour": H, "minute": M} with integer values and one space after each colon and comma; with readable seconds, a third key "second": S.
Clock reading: {"hour": 9, "minute": 30}
